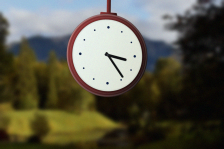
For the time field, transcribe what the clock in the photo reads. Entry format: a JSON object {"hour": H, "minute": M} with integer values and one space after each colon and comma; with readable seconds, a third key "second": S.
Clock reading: {"hour": 3, "minute": 24}
